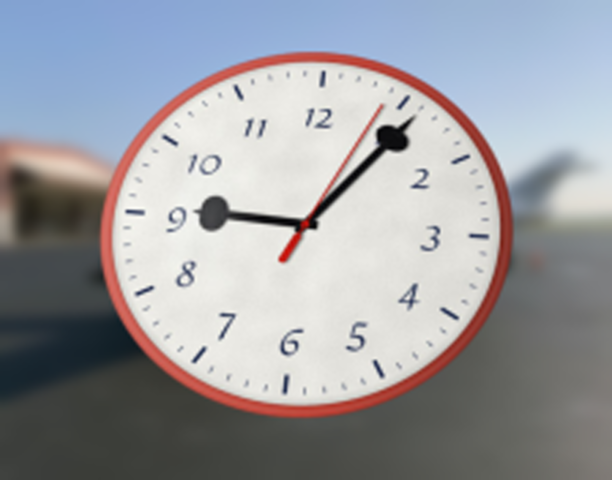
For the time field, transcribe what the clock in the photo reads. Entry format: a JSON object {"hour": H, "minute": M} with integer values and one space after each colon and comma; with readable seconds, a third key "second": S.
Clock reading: {"hour": 9, "minute": 6, "second": 4}
